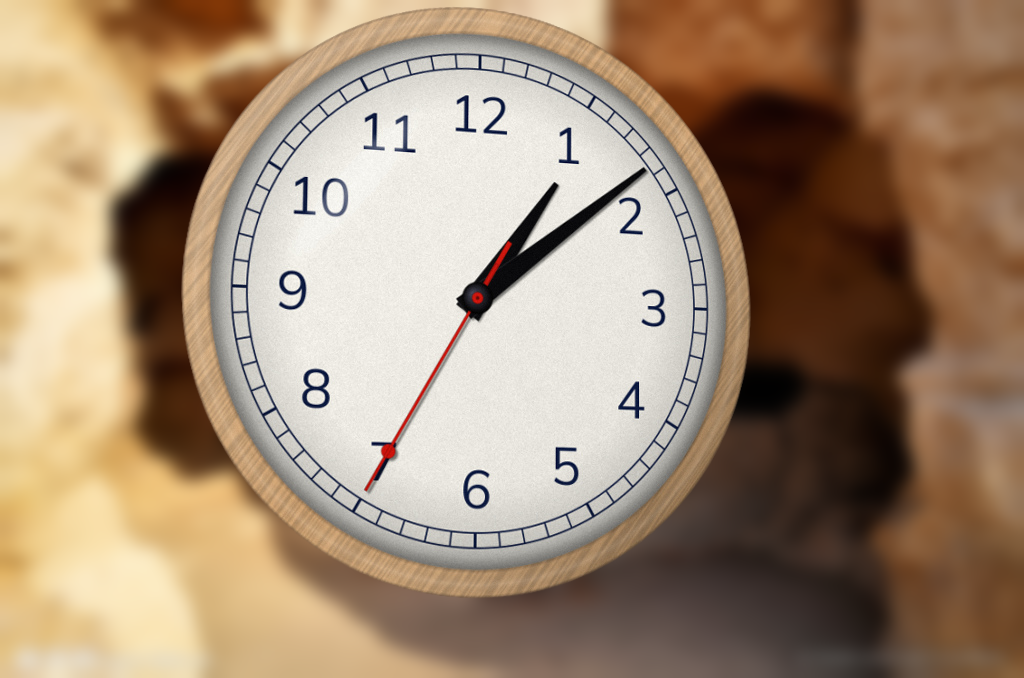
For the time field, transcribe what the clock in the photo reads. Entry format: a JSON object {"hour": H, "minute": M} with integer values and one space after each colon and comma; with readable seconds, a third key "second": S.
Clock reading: {"hour": 1, "minute": 8, "second": 35}
